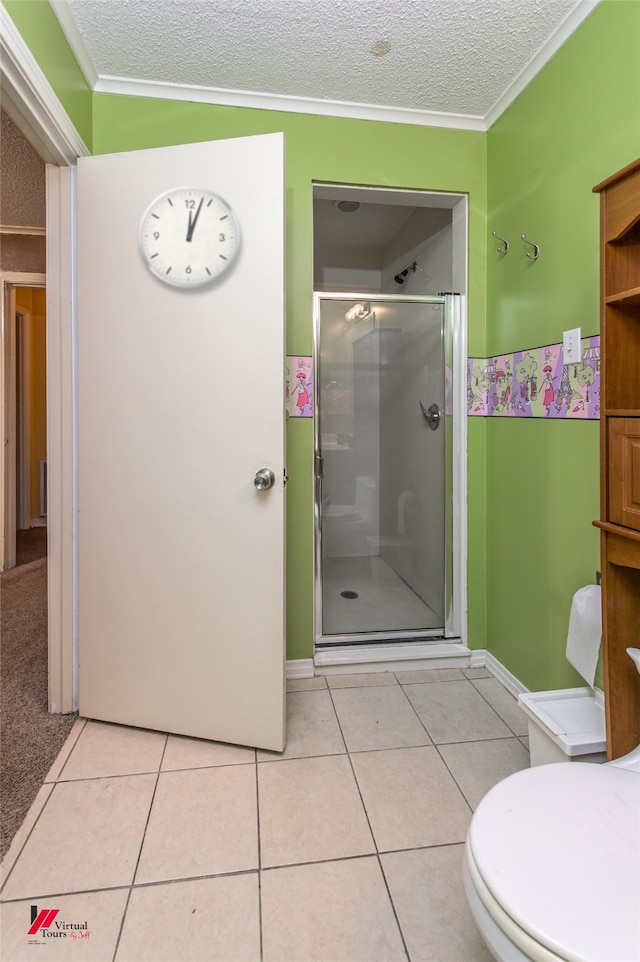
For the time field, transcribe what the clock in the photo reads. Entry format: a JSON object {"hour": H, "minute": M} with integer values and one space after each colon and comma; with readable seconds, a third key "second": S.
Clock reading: {"hour": 12, "minute": 3}
